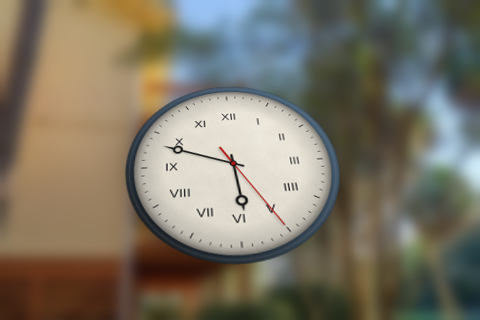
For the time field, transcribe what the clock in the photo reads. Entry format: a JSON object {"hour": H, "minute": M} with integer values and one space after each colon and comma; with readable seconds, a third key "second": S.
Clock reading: {"hour": 5, "minute": 48, "second": 25}
